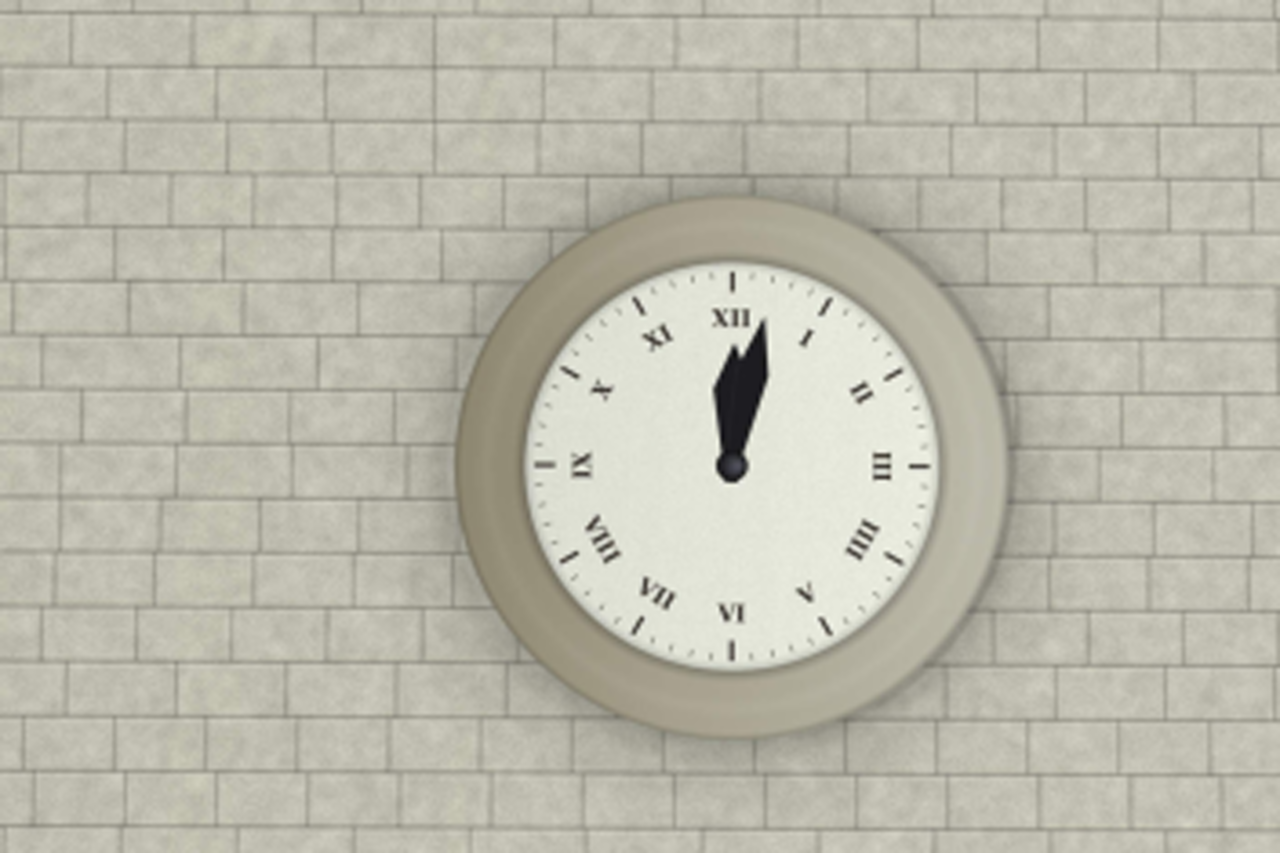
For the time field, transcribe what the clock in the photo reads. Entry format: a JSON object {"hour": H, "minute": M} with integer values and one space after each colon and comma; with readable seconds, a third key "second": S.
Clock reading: {"hour": 12, "minute": 2}
